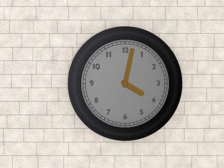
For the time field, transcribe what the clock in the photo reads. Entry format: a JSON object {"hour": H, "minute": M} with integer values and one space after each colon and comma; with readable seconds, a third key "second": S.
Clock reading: {"hour": 4, "minute": 2}
